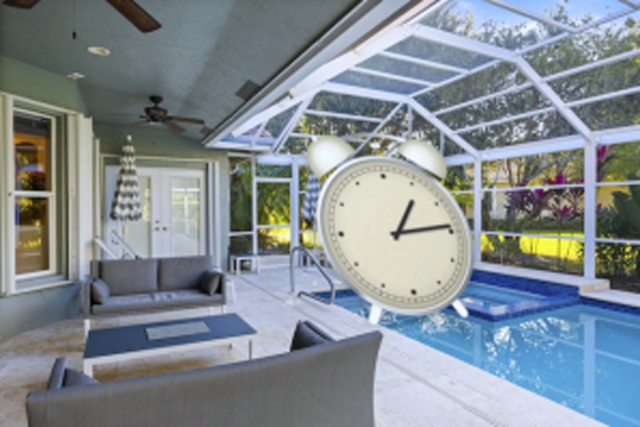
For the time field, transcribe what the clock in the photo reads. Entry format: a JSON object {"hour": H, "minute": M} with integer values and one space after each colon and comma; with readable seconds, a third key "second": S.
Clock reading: {"hour": 1, "minute": 14}
